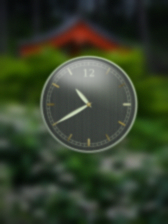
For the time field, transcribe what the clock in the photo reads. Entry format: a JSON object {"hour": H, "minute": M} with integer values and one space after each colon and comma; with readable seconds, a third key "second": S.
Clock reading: {"hour": 10, "minute": 40}
